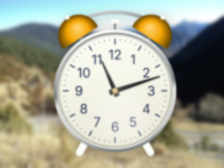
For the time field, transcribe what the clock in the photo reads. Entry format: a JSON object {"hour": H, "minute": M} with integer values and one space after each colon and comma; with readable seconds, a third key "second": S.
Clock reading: {"hour": 11, "minute": 12}
